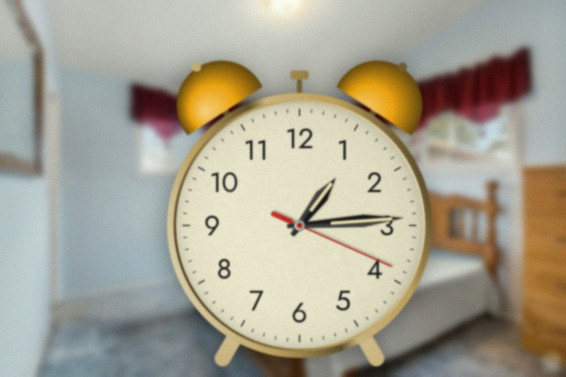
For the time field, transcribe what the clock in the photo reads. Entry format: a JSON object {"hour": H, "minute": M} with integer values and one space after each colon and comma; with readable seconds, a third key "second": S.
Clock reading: {"hour": 1, "minute": 14, "second": 19}
